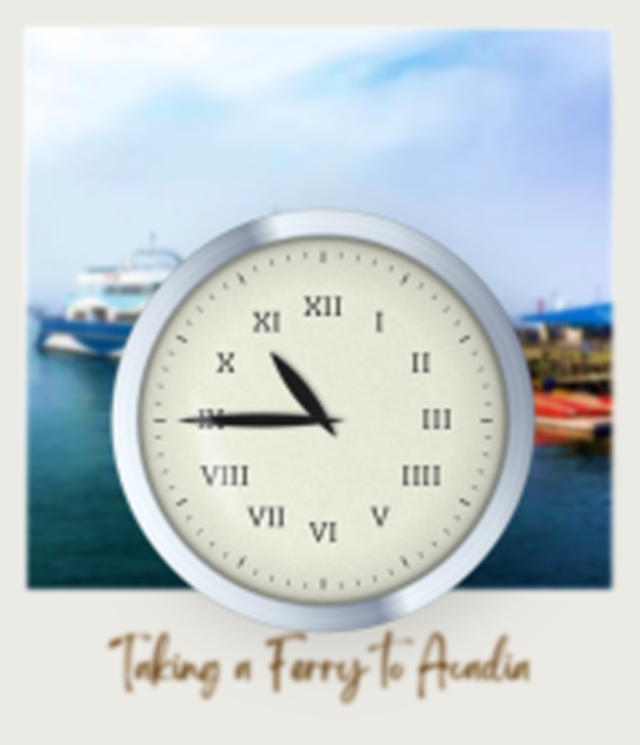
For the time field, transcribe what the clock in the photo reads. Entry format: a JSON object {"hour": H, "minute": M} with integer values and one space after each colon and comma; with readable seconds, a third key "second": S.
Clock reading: {"hour": 10, "minute": 45}
